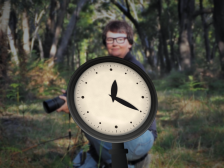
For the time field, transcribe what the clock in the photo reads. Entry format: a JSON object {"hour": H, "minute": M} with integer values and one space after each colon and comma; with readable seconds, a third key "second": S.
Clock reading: {"hour": 12, "minute": 20}
